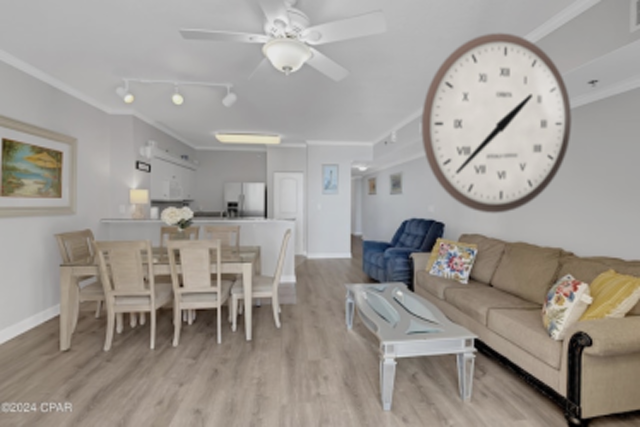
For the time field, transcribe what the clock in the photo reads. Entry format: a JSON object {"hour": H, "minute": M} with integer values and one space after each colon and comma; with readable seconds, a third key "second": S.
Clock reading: {"hour": 1, "minute": 38}
